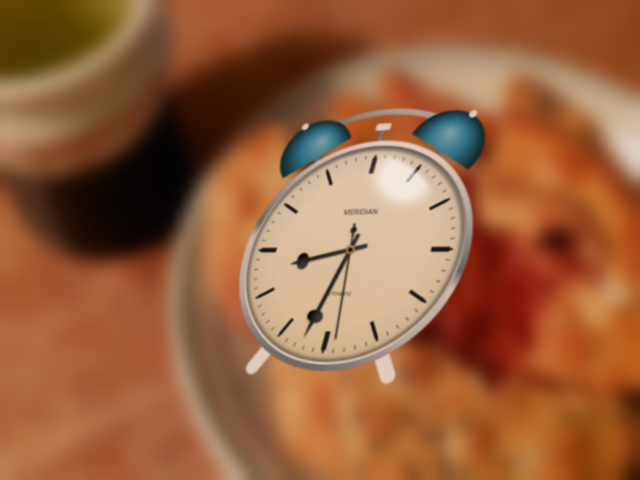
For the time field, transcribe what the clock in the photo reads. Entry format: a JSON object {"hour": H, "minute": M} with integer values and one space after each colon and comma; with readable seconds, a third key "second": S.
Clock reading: {"hour": 8, "minute": 32, "second": 29}
